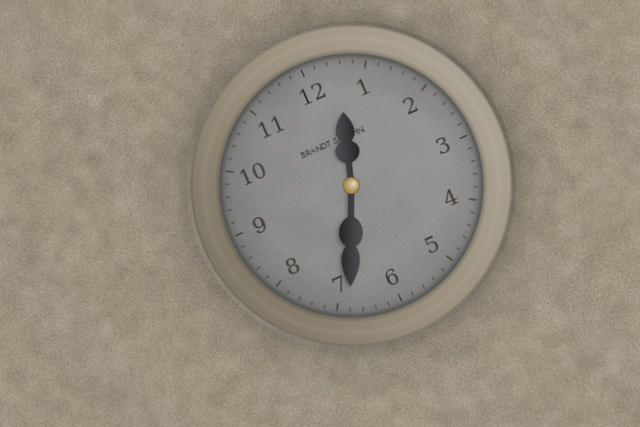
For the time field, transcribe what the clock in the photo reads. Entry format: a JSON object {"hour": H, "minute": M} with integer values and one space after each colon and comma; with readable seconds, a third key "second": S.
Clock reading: {"hour": 12, "minute": 34}
